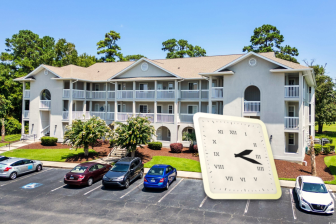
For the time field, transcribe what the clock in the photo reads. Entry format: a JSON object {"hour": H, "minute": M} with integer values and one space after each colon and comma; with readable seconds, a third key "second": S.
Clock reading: {"hour": 2, "minute": 18}
